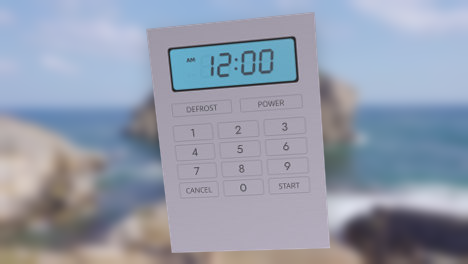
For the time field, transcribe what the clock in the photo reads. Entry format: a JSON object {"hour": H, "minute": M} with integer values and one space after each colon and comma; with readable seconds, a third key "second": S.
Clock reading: {"hour": 12, "minute": 0}
